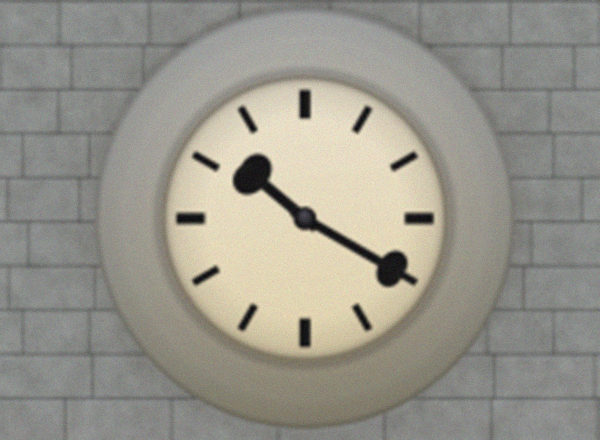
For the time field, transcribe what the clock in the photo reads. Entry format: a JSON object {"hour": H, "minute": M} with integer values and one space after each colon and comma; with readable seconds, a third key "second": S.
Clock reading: {"hour": 10, "minute": 20}
